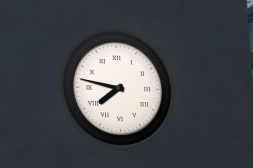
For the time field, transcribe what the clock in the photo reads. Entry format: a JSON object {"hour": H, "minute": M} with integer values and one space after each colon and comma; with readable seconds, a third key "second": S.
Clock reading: {"hour": 7, "minute": 47}
